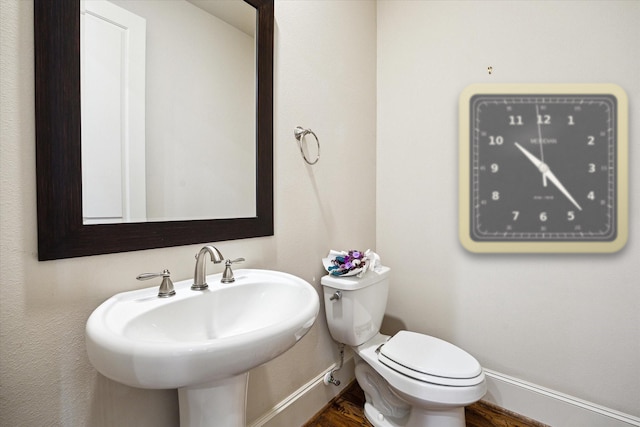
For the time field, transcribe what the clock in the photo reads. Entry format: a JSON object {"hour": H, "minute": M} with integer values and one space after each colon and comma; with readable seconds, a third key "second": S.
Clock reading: {"hour": 10, "minute": 22, "second": 59}
